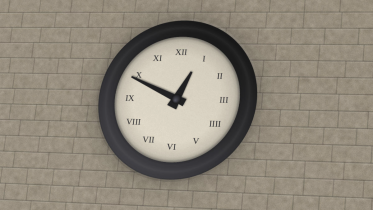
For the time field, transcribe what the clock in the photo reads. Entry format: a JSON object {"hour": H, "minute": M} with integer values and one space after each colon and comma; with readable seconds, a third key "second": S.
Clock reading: {"hour": 12, "minute": 49}
